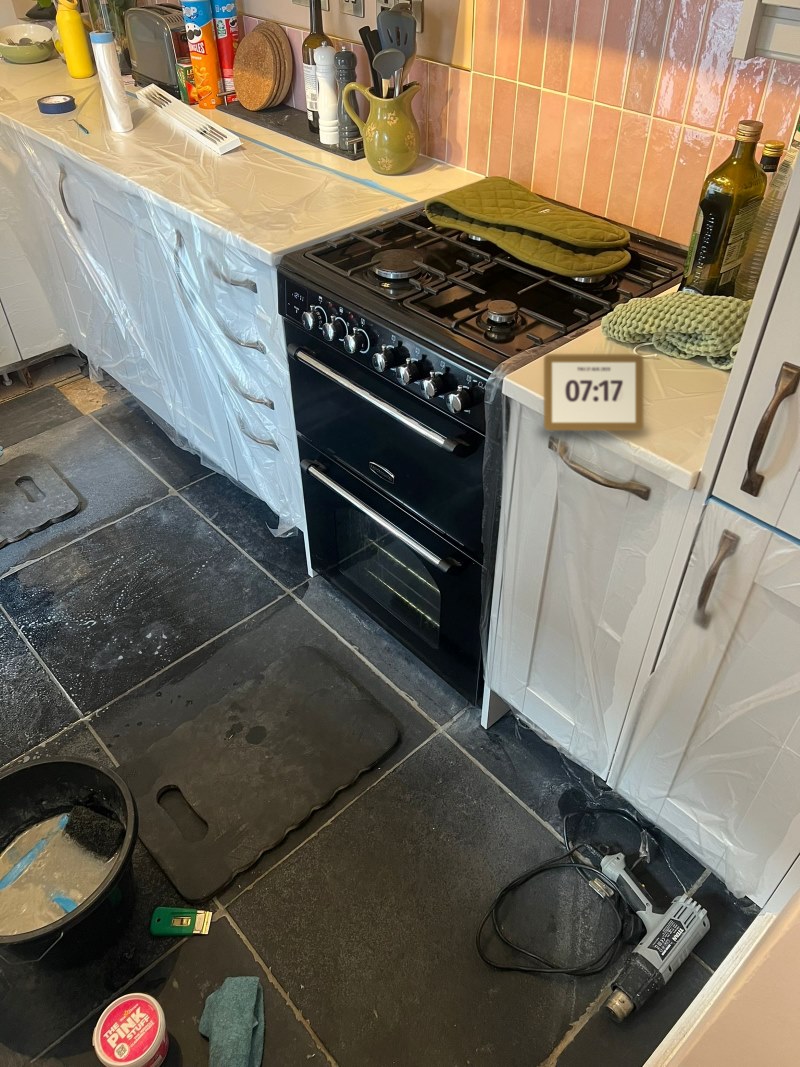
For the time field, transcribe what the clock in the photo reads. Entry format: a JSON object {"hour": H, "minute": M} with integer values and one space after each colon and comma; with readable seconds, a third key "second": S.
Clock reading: {"hour": 7, "minute": 17}
